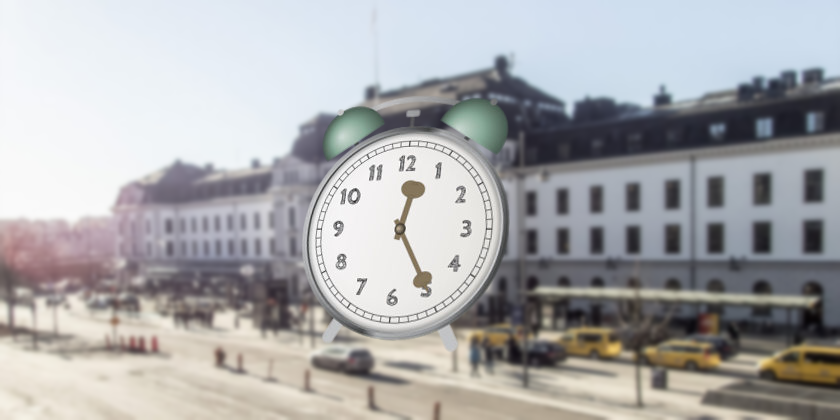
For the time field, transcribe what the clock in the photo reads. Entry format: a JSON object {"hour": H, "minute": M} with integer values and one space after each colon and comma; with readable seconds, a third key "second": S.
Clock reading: {"hour": 12, "minute": 25}
